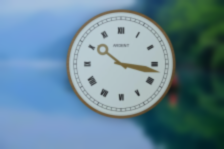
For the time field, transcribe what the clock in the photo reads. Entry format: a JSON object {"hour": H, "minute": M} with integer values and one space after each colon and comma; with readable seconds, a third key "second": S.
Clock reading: {"hour": 10, "minute": 17}
